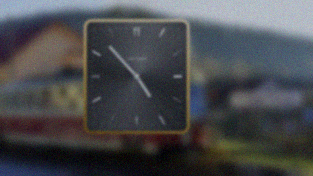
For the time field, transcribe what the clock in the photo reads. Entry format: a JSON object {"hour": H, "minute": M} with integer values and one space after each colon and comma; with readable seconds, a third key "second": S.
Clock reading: {"hour": 4, "minute": 53}
